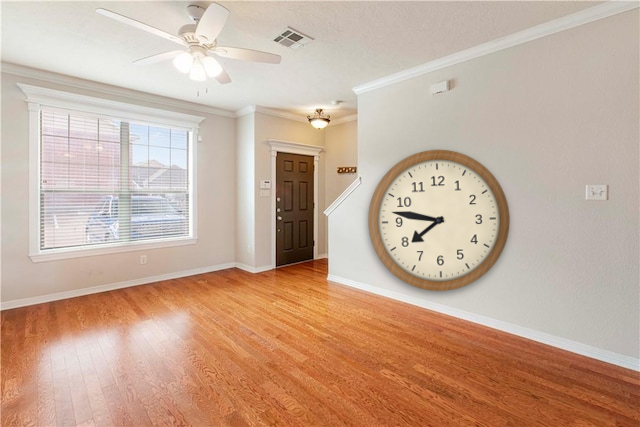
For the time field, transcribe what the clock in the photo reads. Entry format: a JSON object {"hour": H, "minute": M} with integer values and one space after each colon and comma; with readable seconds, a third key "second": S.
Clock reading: {"hour": 7, "minute": 47}
